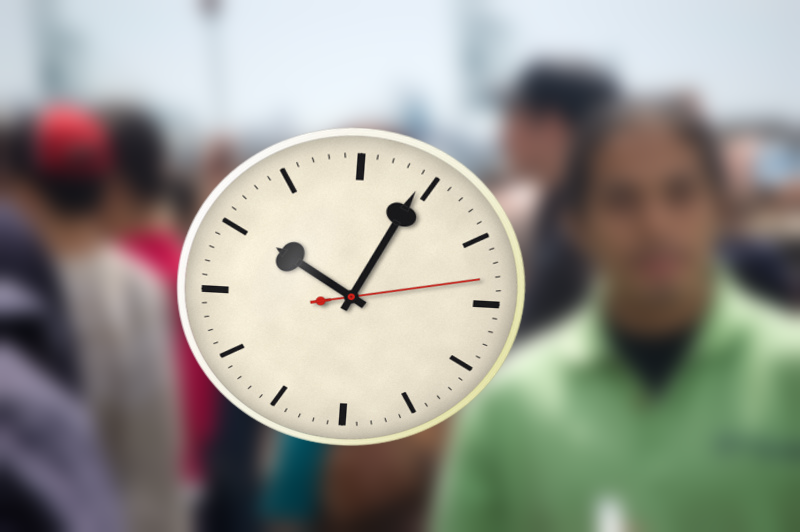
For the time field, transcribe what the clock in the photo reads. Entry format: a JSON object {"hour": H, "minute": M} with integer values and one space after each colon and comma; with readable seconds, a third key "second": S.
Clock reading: {"hour": 10, "minute": 4, "second": 13}
